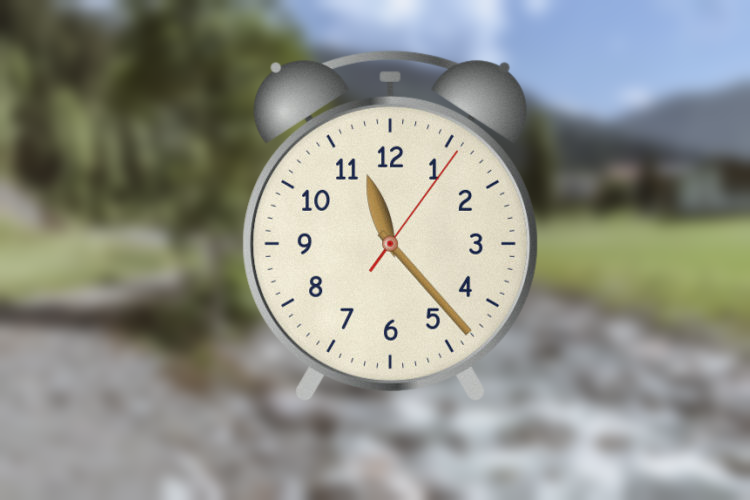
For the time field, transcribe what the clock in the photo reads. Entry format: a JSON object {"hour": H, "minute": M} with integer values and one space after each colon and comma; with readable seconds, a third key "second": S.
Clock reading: {"hour": 11, "minute": 23, "second": 6}
